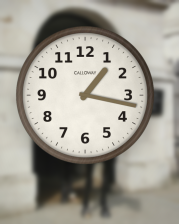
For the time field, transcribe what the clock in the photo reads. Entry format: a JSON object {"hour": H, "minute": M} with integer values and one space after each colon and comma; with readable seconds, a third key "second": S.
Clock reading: {"hour": 1, "minute": 17}
